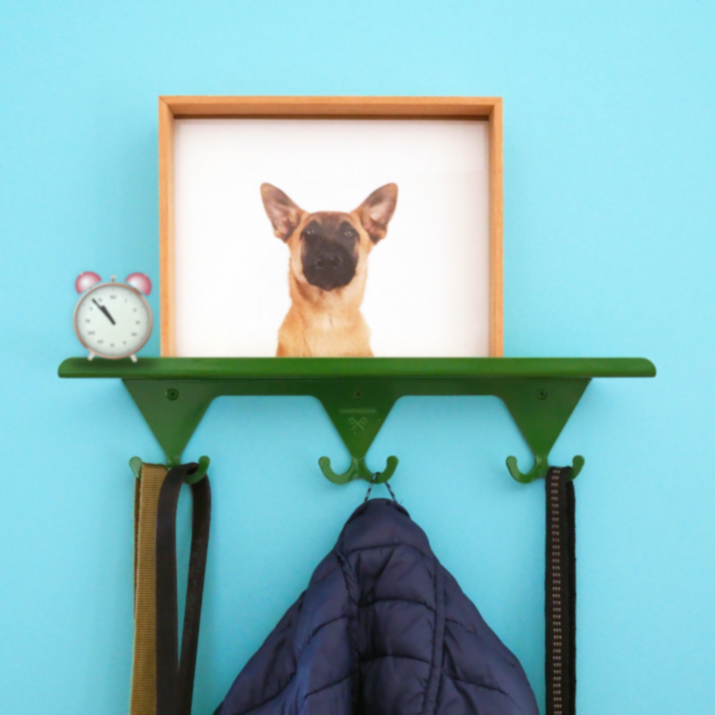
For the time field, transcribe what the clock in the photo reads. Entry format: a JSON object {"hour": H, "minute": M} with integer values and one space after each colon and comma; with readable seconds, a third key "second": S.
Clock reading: {"hour": 10, "minute": 53}
